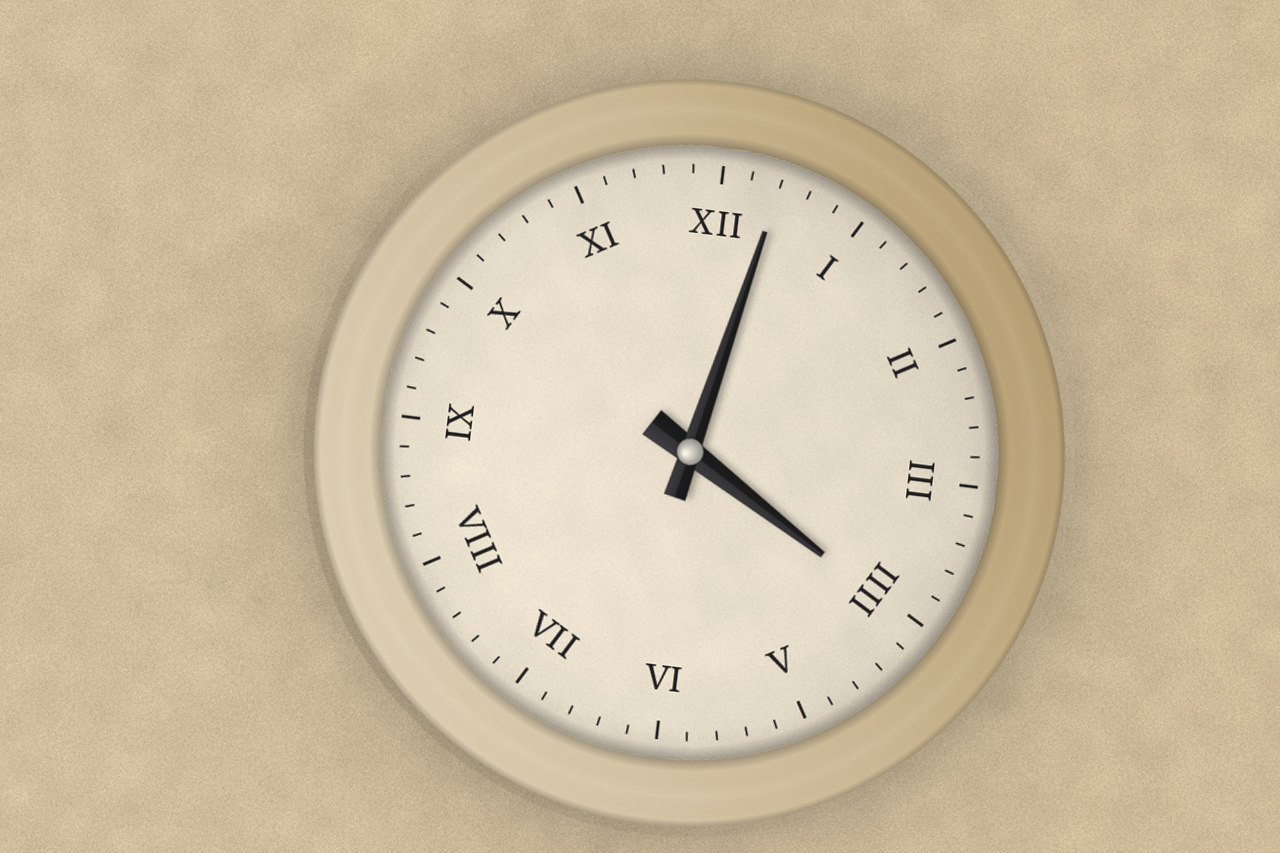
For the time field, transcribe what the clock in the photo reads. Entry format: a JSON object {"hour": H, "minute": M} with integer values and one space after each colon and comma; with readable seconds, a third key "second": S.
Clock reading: {"hour": 4, "minute": 2}
